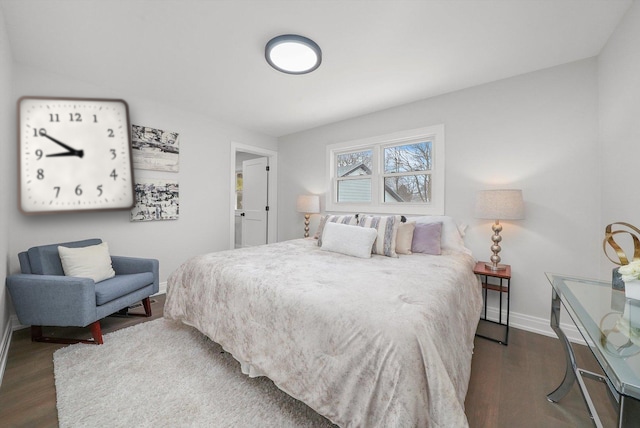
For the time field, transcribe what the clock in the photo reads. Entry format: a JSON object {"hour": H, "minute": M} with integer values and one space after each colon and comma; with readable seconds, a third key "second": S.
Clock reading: {"hour": 8, "minute": 50}
